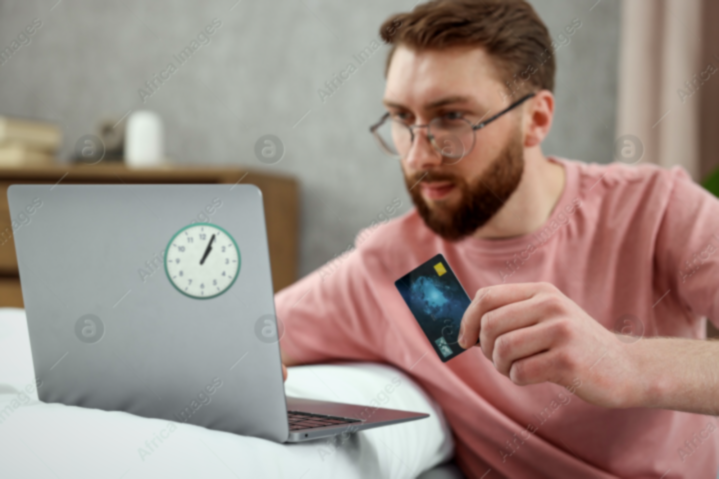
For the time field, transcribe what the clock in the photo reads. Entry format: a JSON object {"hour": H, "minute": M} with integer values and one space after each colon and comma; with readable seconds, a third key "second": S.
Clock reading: {"hour": 1, "minute": 4}
